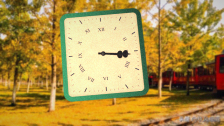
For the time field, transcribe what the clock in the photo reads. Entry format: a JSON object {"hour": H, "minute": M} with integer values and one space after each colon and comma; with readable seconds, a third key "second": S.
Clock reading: {"hour": 3, "minute": 16}
